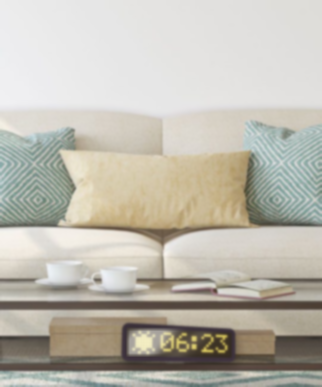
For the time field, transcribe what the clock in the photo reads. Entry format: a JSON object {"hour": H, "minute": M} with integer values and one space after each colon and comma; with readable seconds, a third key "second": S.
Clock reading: {"hour": 6, "minute": 23}
